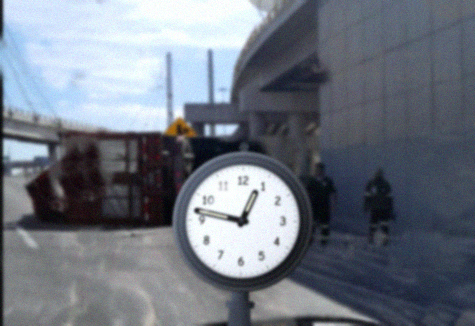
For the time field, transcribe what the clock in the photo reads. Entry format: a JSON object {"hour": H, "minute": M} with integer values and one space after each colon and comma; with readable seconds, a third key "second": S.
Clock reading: {"hour": 12, "minute": 47}
